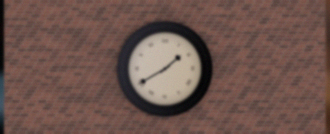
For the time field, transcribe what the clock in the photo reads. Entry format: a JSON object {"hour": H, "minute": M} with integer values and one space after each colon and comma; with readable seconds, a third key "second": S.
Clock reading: {"hour": 1, "minute": 40}
